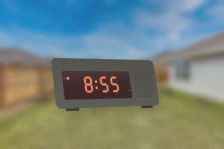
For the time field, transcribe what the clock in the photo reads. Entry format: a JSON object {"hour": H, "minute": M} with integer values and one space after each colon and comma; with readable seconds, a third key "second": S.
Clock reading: {"hour": 8, "minute": 55}
